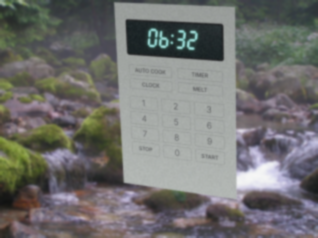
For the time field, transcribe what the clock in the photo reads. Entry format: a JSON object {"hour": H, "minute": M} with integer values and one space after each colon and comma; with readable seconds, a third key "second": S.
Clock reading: {"hour": 6, "minute": 32}
